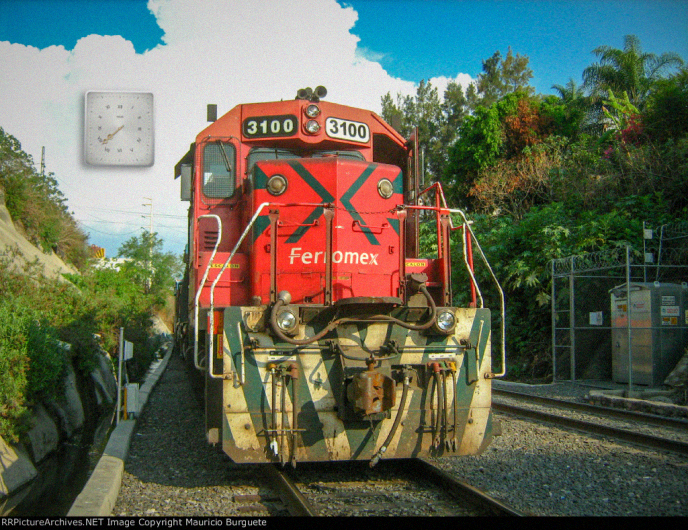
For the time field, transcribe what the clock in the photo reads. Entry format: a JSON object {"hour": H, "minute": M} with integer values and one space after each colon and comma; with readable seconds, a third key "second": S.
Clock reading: {"hour": 7, "minute": 38}
